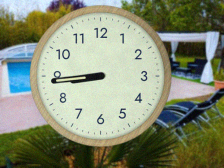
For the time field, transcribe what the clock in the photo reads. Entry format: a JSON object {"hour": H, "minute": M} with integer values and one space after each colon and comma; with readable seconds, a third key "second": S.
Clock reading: {"hour": 8, "minute": 44}
